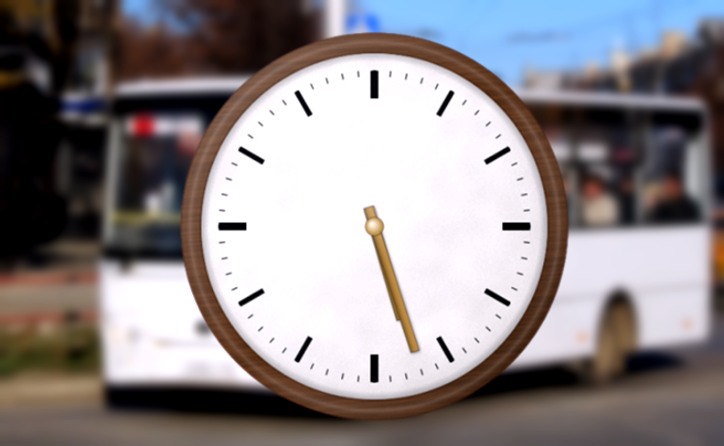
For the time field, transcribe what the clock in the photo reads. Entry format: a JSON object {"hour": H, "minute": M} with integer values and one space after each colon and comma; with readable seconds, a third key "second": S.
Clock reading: {"hour": 5, "minute": 27}
